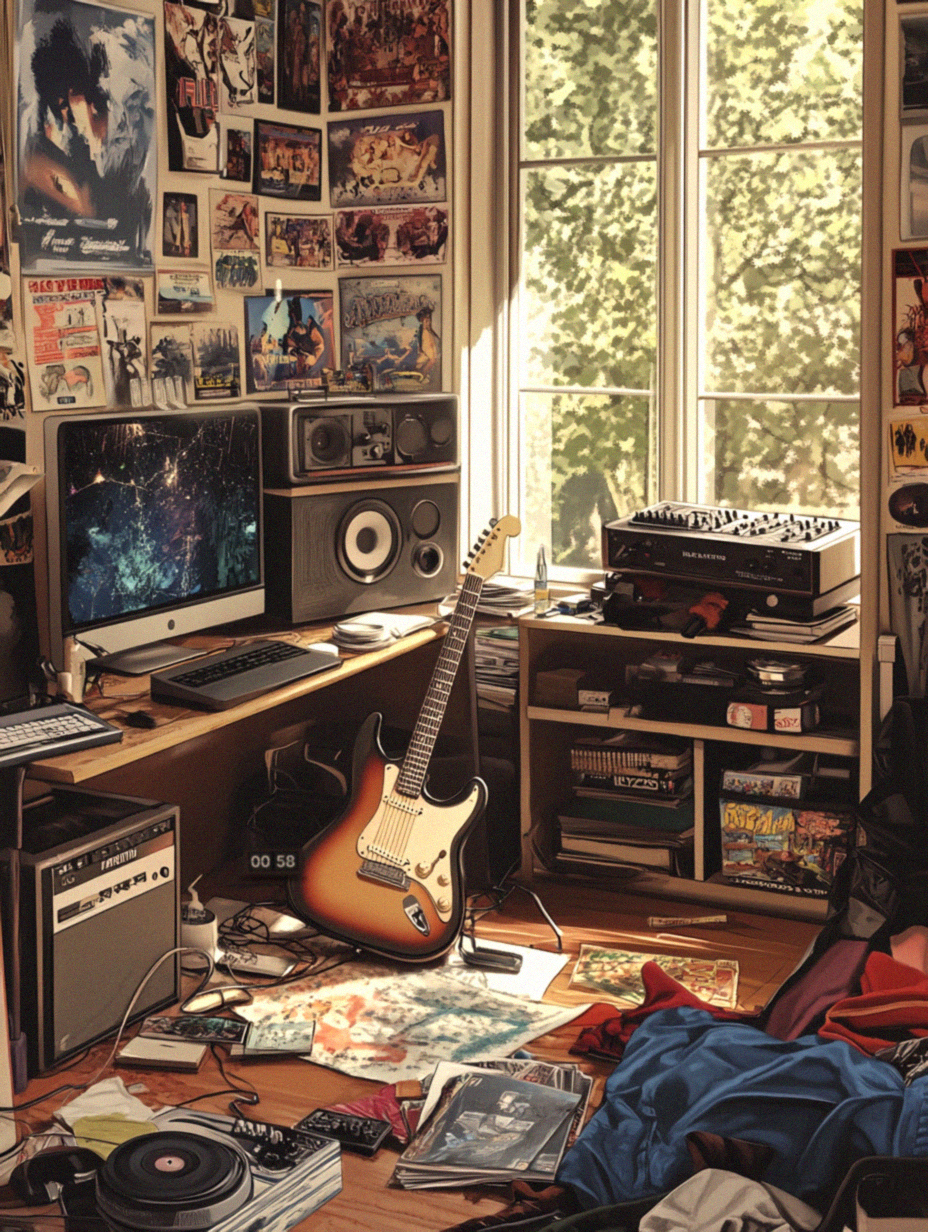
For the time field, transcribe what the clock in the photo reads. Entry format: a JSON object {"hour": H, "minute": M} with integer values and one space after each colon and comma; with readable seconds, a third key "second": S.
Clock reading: {"hour": 0, "minute": 58}
